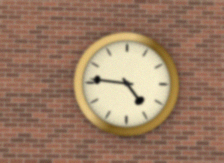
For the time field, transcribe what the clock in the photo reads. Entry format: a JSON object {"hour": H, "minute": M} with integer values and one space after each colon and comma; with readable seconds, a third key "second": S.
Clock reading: {"hour": 4, "minute": 46}
